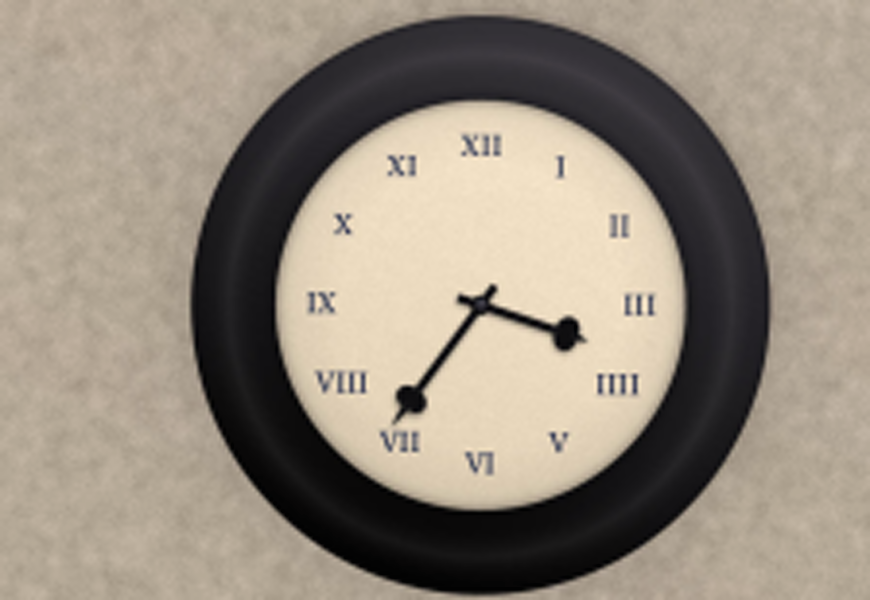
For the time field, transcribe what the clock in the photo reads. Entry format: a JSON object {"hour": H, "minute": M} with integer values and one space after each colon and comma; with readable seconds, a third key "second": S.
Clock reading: {"hour": 3, "minute": 36}
